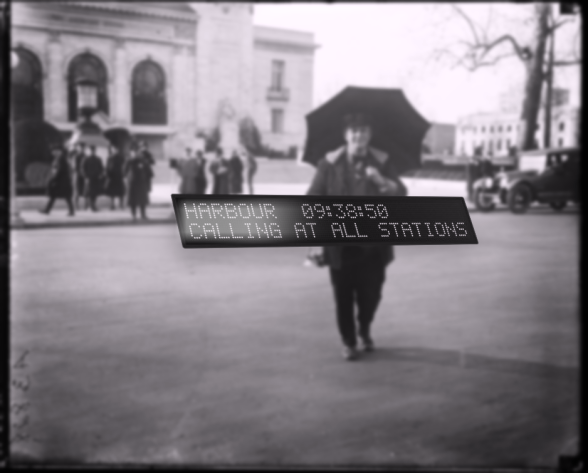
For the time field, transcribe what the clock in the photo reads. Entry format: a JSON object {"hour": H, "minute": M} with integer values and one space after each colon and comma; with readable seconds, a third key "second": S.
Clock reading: {"hour": 9, "minute": 38, "second": 50}
